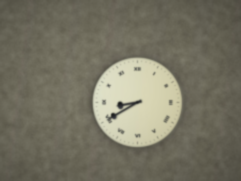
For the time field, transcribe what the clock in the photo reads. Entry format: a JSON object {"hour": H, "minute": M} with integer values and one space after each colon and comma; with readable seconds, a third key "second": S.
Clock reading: {"hour": 8, "minute": 40}
